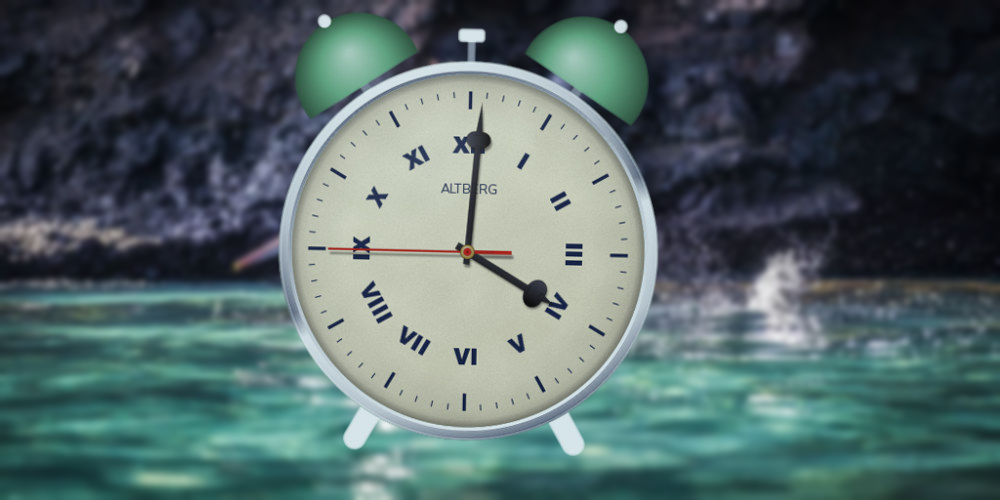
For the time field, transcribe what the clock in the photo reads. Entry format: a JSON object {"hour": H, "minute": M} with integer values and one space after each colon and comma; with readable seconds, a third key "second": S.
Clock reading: {"hour": 4, "minute": 0, "second": 45}
